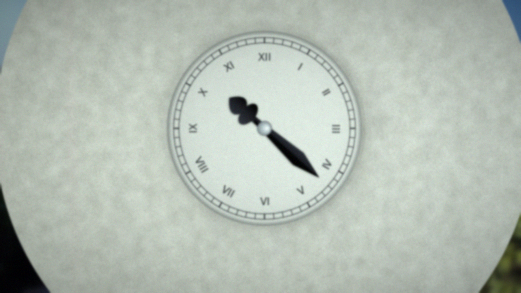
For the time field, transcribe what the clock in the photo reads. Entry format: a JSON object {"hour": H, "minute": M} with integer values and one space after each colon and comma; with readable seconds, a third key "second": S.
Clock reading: {"hour": 10, "minute": 22}
